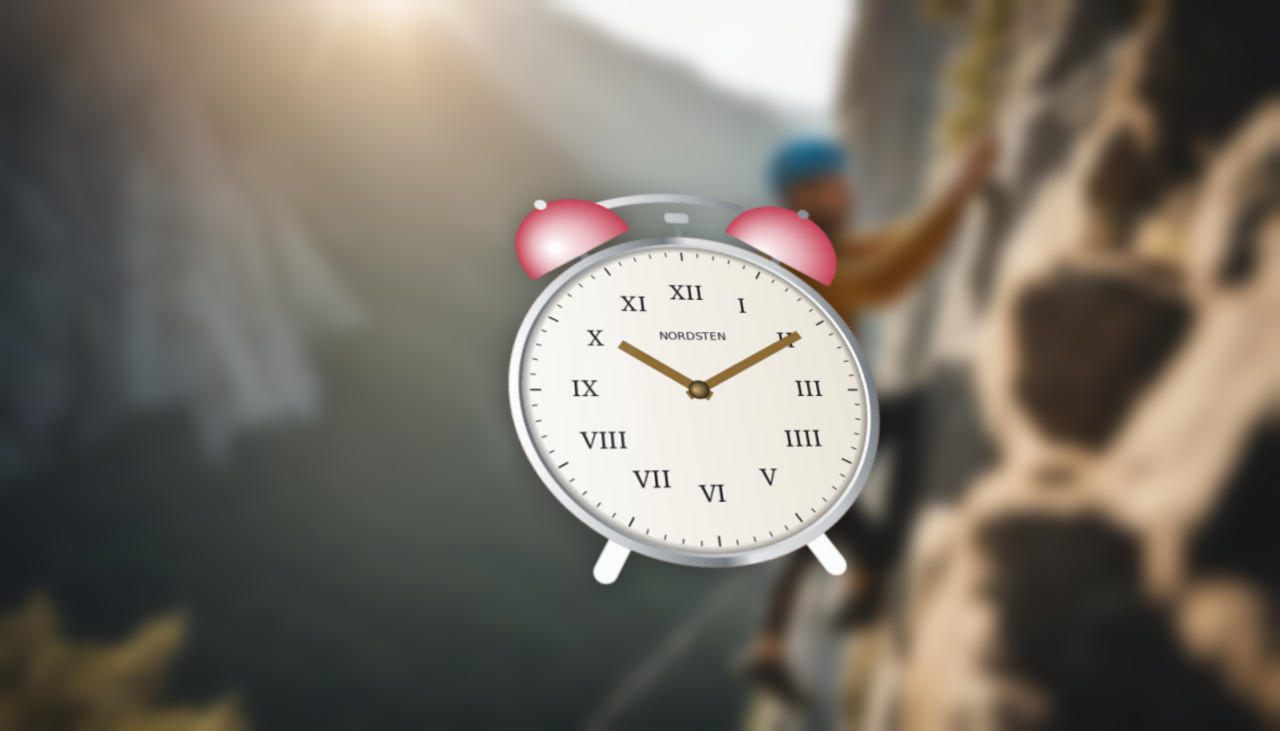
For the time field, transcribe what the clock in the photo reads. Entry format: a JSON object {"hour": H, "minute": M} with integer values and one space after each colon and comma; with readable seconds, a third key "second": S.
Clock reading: {"hour": 10, "minute": 10}
